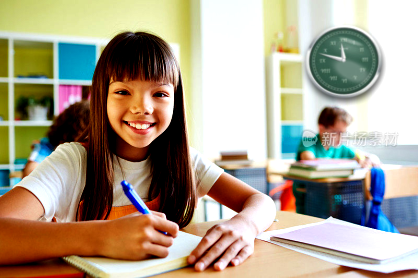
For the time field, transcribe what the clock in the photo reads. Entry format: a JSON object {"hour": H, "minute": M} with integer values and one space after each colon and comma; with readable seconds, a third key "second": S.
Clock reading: {"hour": 11, "minute": 48}
